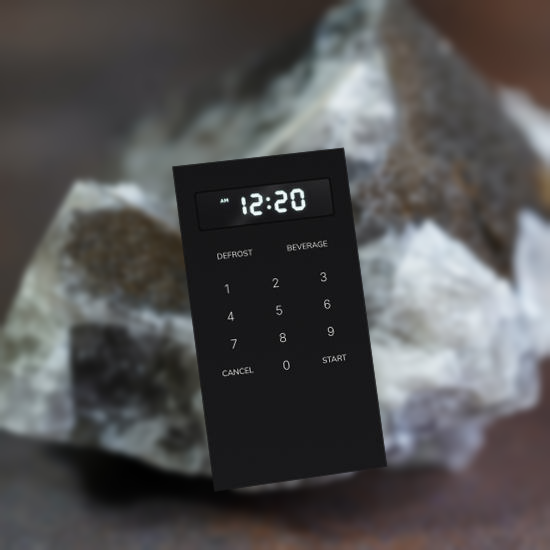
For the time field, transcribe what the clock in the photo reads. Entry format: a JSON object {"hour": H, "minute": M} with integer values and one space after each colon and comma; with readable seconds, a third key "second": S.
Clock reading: {"hour": 12, "minute": 20}
